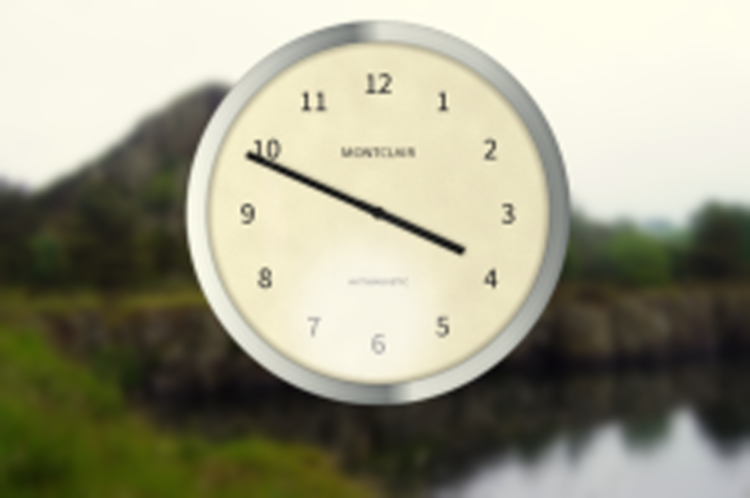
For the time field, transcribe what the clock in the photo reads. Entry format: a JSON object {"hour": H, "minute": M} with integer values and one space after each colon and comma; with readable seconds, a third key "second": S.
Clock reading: {"hour": 3, "minute": 49}
